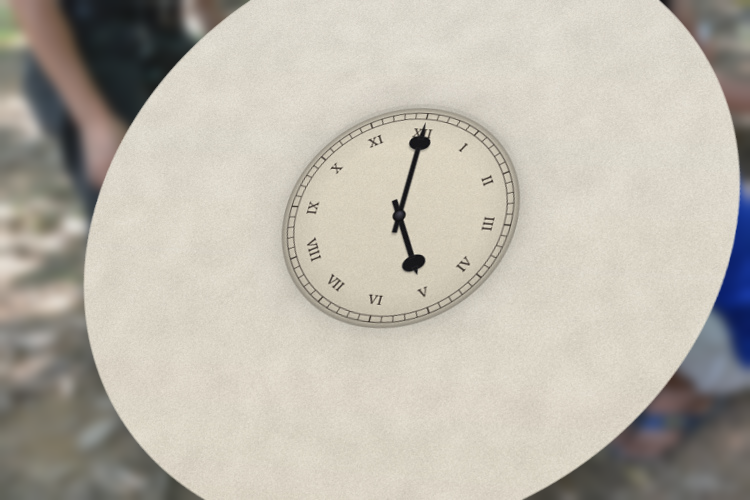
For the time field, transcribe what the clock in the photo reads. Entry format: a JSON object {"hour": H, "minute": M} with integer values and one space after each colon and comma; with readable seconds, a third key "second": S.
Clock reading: {"hour": 5, "minute": 0}
